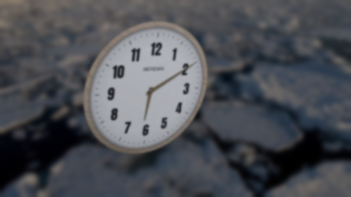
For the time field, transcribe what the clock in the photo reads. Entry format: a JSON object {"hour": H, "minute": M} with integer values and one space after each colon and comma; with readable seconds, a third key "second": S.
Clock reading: {"hour": 6, "minute": 10}
